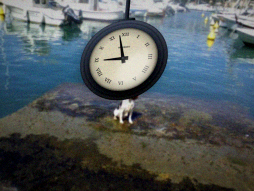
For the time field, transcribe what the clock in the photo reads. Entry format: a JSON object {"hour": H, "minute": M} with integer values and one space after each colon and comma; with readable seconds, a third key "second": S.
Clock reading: {"hour": 8, "minute": 58}
